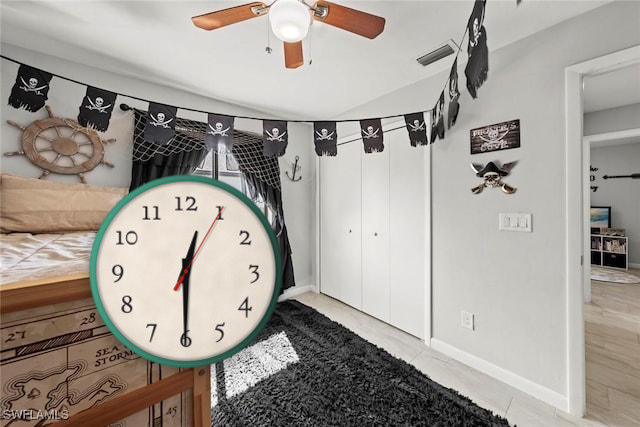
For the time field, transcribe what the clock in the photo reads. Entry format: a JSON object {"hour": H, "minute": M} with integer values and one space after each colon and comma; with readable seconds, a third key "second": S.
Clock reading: {"hour": 12, "minute": 30, "second": 5}
